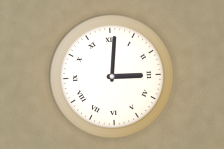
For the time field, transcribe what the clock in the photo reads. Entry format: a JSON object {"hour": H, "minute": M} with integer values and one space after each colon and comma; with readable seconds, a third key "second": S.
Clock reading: {"hour": 3, "minute": 1}
